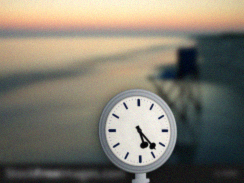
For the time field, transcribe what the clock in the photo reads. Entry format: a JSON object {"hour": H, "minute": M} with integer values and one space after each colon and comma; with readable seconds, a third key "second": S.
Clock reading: {"hour": 5, "minute": 23}
